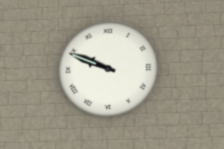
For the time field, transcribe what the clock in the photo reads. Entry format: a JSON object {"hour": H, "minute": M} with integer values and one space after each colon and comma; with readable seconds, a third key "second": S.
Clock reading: {"hour": 9, "minute": 49}
